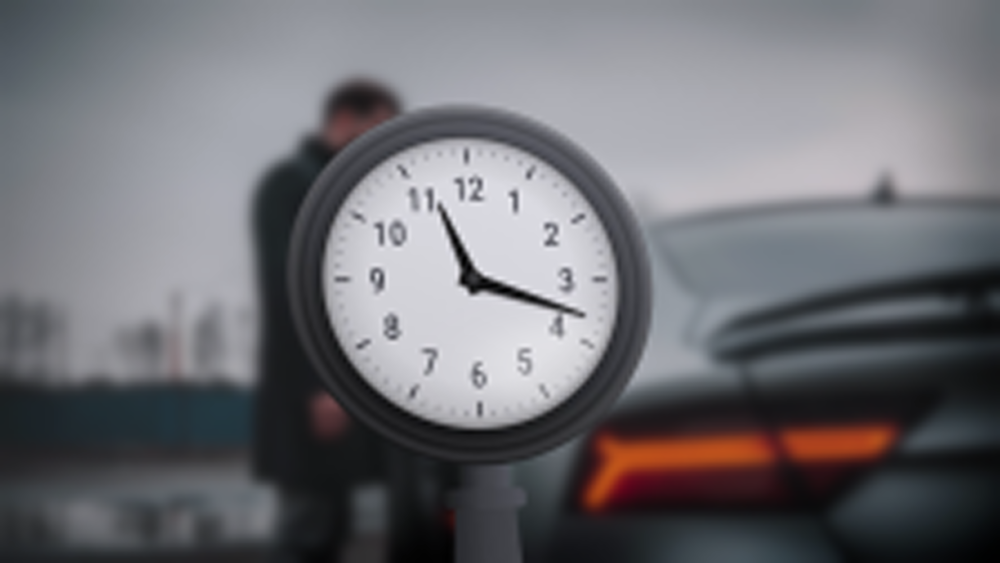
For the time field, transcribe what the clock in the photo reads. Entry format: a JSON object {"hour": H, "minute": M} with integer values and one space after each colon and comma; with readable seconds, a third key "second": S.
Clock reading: {"hour": 11, "minute": 18}
